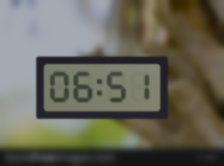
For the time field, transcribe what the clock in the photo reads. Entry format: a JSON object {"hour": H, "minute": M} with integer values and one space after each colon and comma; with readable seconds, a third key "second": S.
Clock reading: {"hour": 6, "minute": 51}
